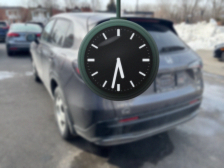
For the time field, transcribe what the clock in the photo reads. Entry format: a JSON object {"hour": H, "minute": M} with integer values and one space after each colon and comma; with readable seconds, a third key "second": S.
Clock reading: {"hour": 5, "minute": 32}
